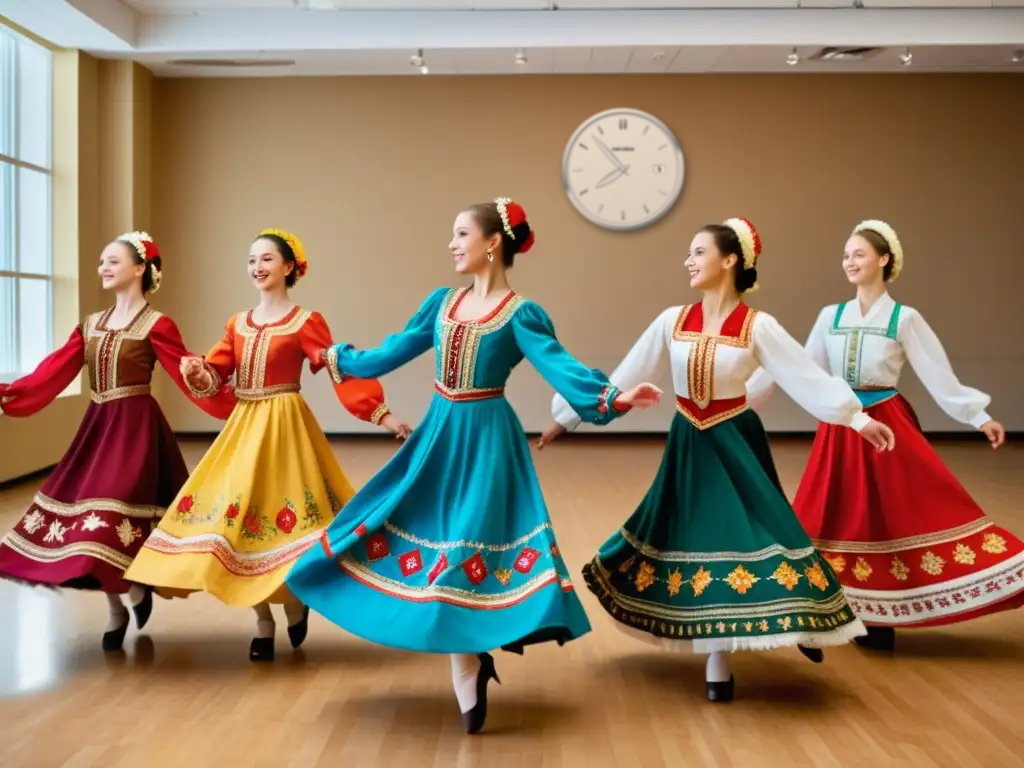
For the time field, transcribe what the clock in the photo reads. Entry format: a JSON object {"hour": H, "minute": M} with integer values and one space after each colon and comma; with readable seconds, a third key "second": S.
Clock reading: {"hour": 7, "minute": 53}
